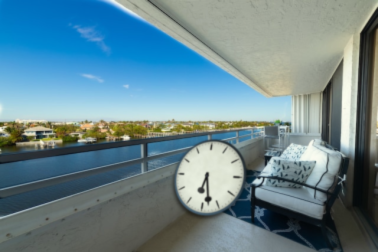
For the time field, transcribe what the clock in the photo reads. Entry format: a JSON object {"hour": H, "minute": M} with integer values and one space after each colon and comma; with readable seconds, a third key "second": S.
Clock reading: {"hour": 6, "minute": 28}
